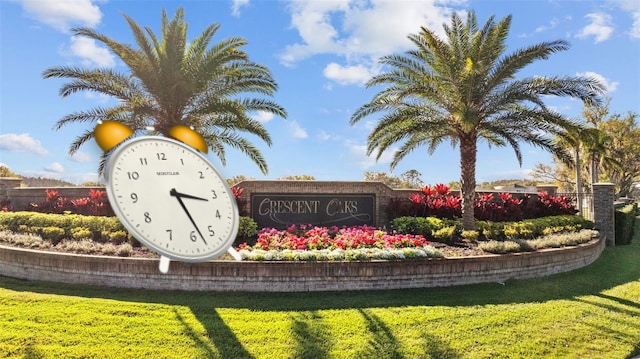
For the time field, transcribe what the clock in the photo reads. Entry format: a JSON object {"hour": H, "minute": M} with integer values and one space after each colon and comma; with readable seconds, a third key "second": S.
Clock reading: {"hour": 3, "minute": 28}
